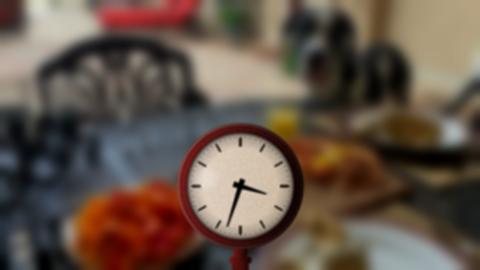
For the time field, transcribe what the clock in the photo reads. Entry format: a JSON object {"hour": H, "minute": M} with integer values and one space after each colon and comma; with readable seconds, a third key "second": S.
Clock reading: {"hour": 3, "minute": 33}
